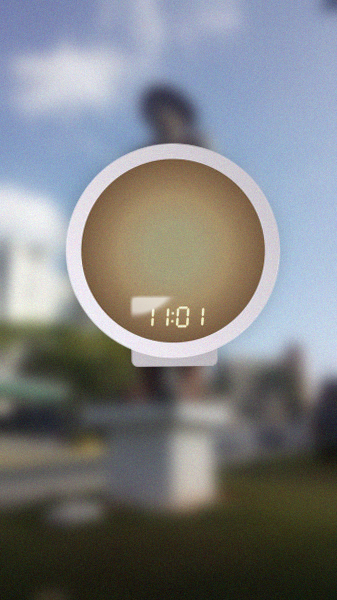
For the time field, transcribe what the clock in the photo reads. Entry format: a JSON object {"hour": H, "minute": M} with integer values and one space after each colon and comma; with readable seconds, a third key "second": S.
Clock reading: {"hour": 11, "minute": 1}
